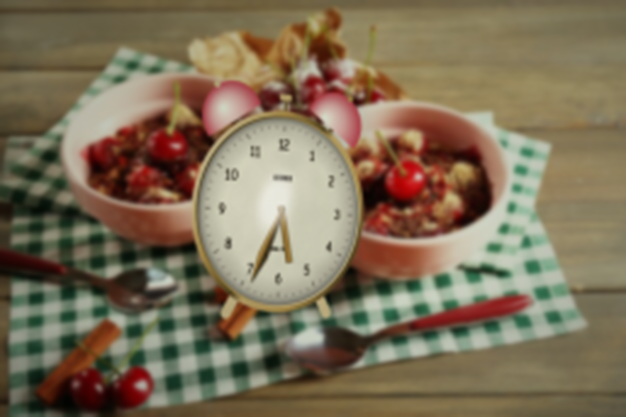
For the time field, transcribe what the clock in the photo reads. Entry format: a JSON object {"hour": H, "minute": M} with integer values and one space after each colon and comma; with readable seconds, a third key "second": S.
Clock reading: {"hour": 5, "minute": 34}
